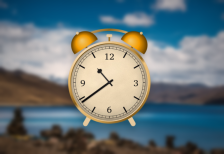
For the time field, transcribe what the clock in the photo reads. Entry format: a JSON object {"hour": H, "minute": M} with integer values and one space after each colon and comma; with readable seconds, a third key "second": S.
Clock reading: {"hour": 10, "minute": 39}
